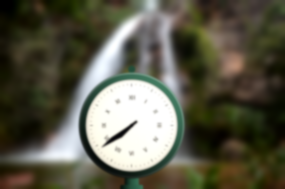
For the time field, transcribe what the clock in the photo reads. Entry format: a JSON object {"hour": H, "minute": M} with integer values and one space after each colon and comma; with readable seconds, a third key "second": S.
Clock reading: {"hour": 7, "minute": 39}
